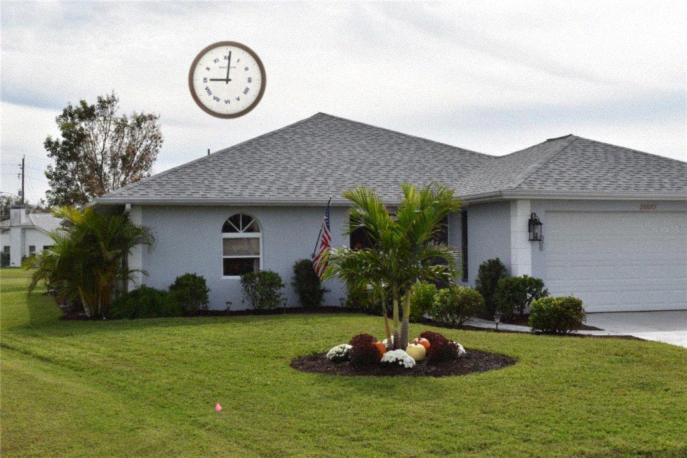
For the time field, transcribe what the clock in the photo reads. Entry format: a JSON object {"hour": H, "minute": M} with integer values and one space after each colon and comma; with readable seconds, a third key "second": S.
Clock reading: {"hour": 9, "minute": 1}
